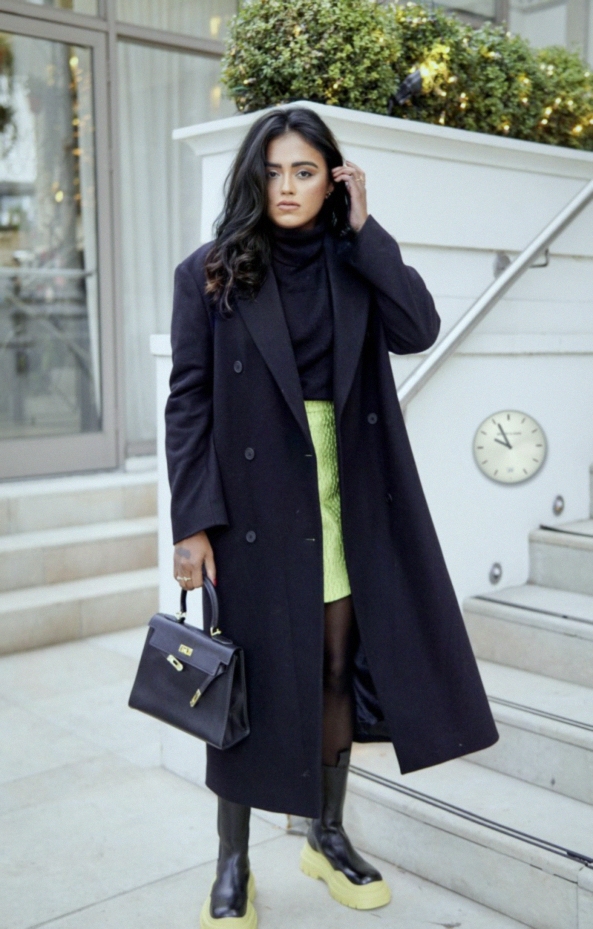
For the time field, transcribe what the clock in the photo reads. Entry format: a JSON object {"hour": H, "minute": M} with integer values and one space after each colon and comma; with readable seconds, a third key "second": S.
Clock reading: {"hour": 9, "minute": 56}
